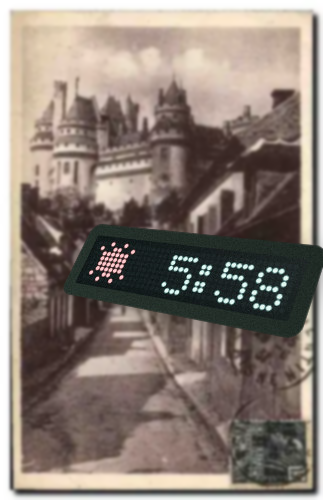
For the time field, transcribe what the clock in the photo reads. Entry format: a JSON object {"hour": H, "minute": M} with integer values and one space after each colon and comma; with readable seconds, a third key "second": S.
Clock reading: {"hour": 5, "minute": 58}
